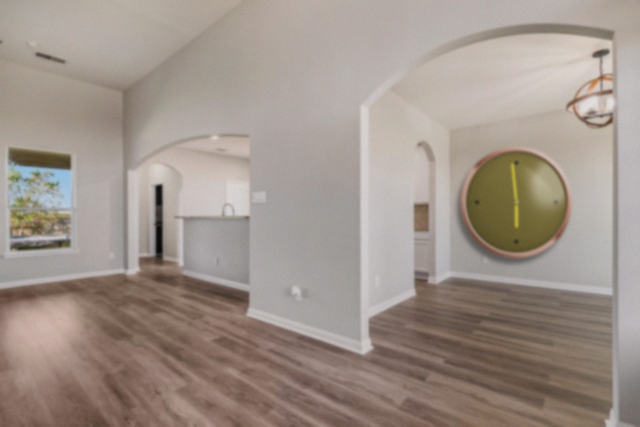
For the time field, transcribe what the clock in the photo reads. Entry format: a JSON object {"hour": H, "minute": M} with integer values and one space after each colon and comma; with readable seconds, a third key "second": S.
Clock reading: {"hour": 5, "minute": 59}
